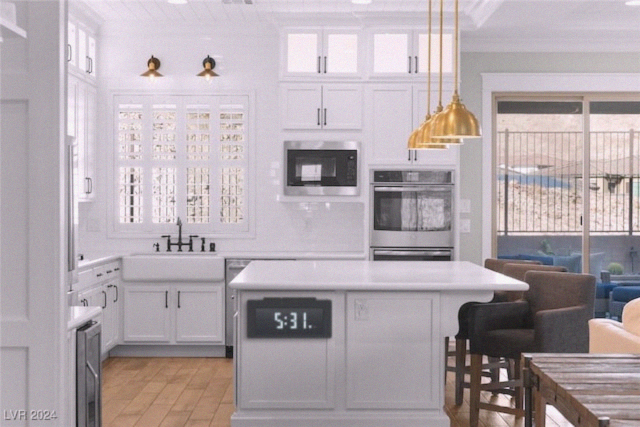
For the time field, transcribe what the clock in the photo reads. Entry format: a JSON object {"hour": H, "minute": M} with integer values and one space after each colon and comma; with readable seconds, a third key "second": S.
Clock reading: {"hour": 5, "minute": 31}
